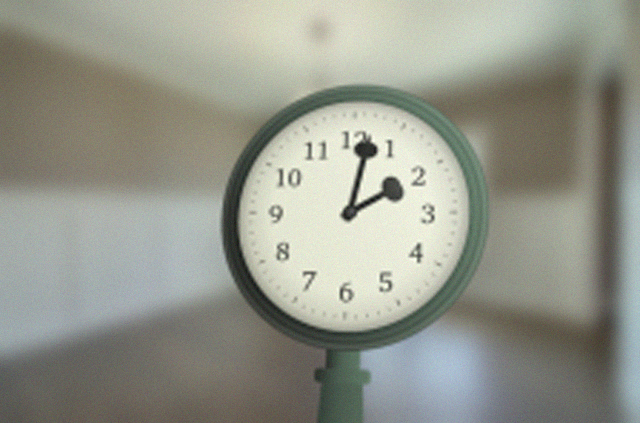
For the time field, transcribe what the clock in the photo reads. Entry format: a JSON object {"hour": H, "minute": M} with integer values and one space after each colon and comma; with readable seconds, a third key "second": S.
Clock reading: {"hour": 2, "minute": 2}
